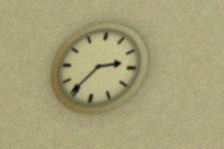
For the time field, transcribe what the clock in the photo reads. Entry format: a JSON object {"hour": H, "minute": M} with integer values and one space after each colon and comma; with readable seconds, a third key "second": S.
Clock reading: {"hour": 2, "minute": 36}
